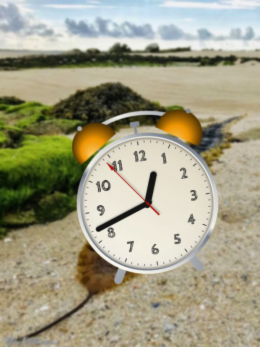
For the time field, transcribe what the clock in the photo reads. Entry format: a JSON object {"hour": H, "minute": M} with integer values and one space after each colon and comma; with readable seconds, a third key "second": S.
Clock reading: {"hour": 12, "minute": 41, "second": 54}
